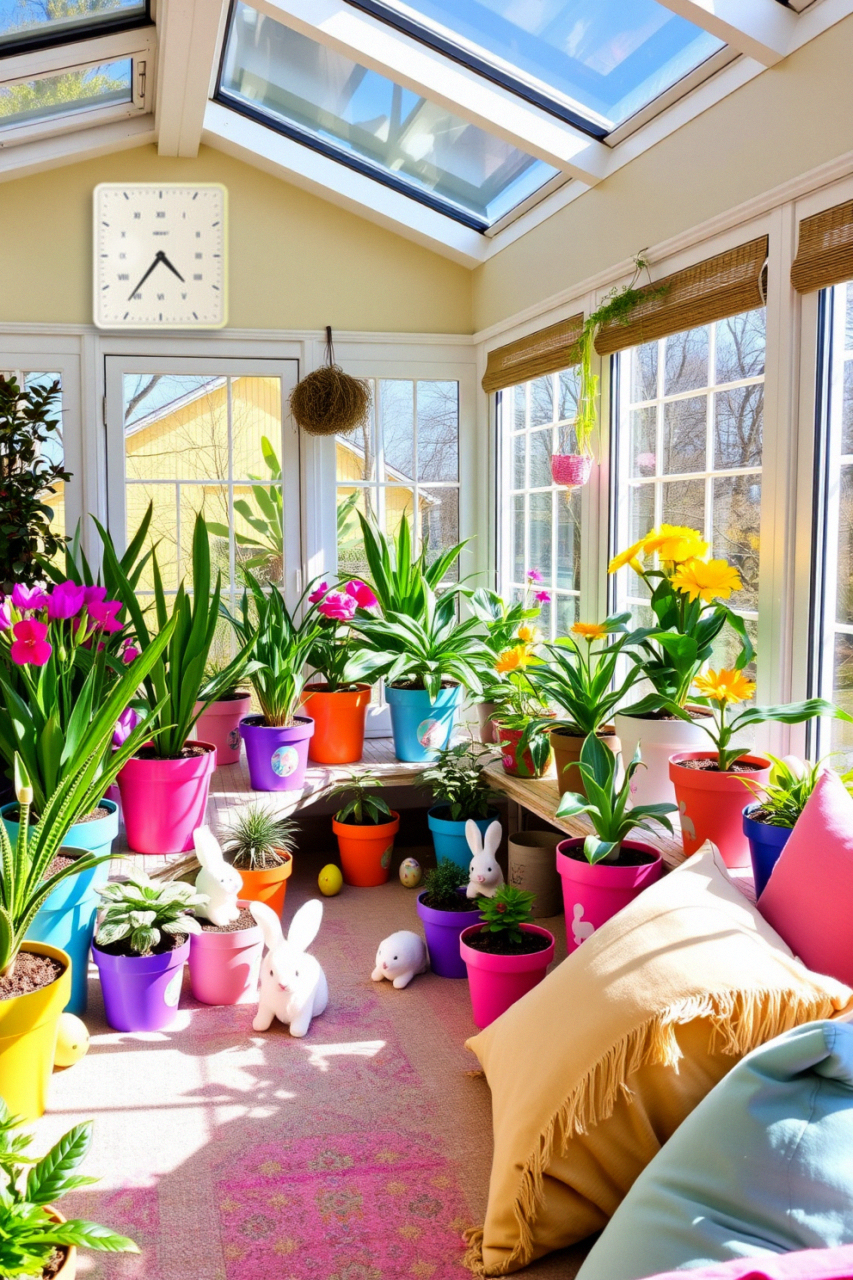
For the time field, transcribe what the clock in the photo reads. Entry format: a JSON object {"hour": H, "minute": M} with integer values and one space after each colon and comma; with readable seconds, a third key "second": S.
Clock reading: {"hour": 4, "minute": 36}
